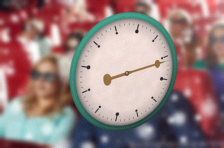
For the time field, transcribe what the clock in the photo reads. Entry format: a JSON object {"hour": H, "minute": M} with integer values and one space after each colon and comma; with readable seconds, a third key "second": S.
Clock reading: {"hour": 8, "minute": 11}
